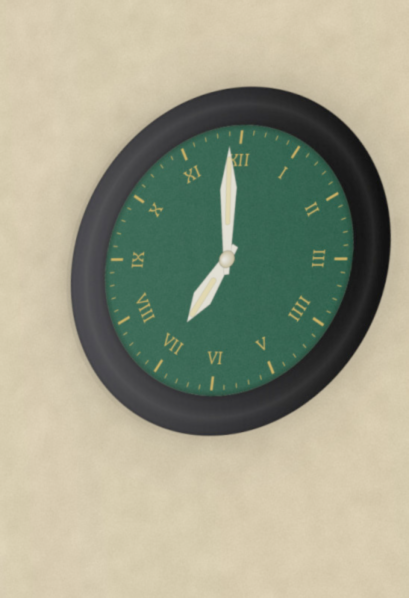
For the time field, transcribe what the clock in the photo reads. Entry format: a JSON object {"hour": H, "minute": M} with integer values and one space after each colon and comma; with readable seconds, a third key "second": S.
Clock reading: {"hour": 6, "minute": 59}
